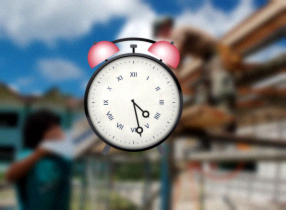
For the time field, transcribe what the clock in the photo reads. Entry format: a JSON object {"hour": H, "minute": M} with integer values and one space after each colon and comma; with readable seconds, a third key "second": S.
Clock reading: {"hour": 4, "minute": 28}
